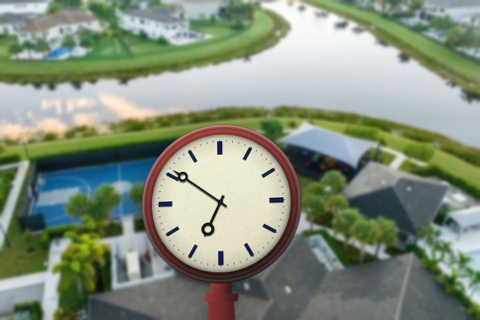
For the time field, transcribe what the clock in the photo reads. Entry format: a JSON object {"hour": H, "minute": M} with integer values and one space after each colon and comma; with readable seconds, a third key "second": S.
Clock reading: {"hour": 6, "minute": 51}
